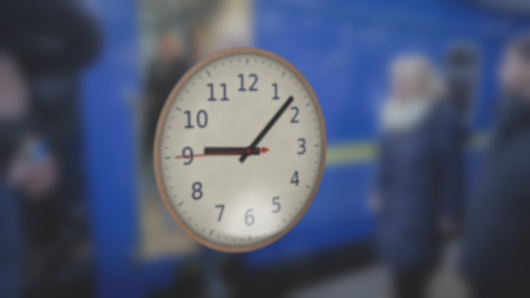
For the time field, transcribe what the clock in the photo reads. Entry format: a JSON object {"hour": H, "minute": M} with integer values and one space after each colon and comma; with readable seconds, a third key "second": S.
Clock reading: {"hour": 9, "minute": 7, "second": 45}
